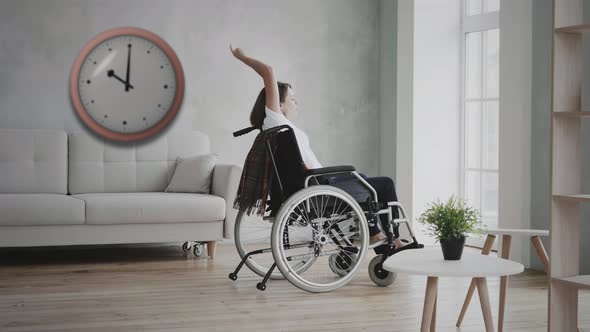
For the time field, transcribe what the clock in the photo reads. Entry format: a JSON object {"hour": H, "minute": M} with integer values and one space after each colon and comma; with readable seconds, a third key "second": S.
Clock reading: {"hour": 10, "minute": 0}
